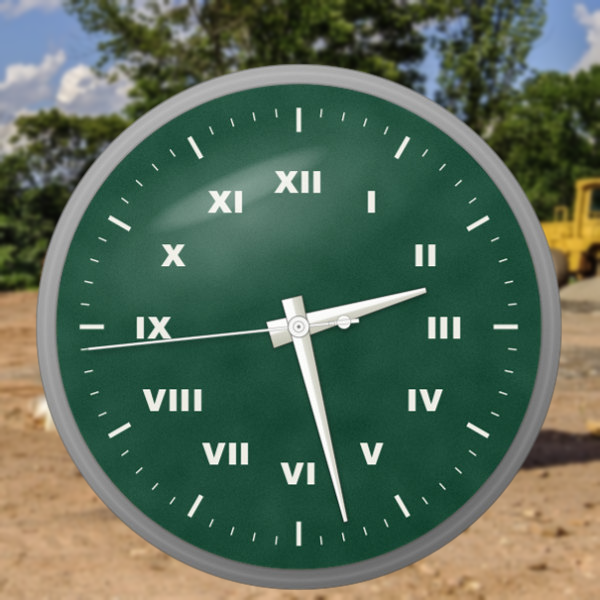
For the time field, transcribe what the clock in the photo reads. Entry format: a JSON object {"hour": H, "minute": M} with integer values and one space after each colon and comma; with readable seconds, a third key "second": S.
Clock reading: {"hour": 2, "minute": 27, "second": 44}
